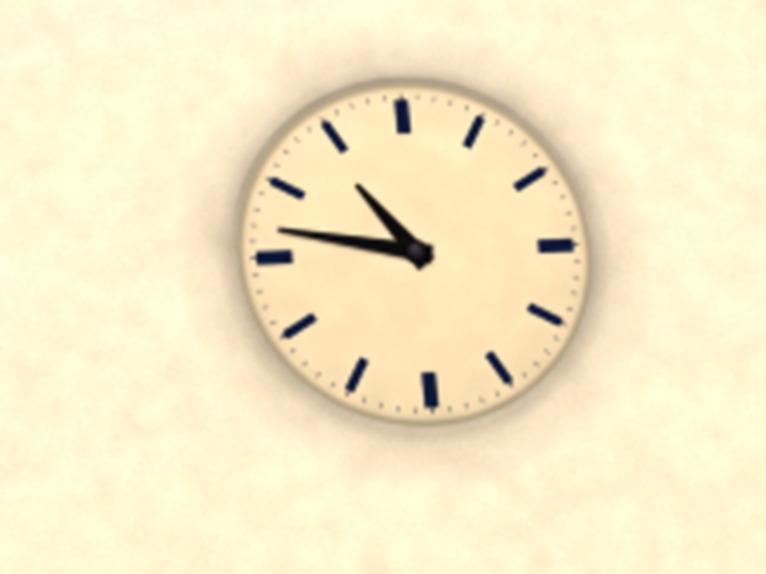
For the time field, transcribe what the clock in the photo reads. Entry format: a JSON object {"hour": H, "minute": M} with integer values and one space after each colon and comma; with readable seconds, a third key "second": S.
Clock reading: {"hour": 10, "minute": 47}
